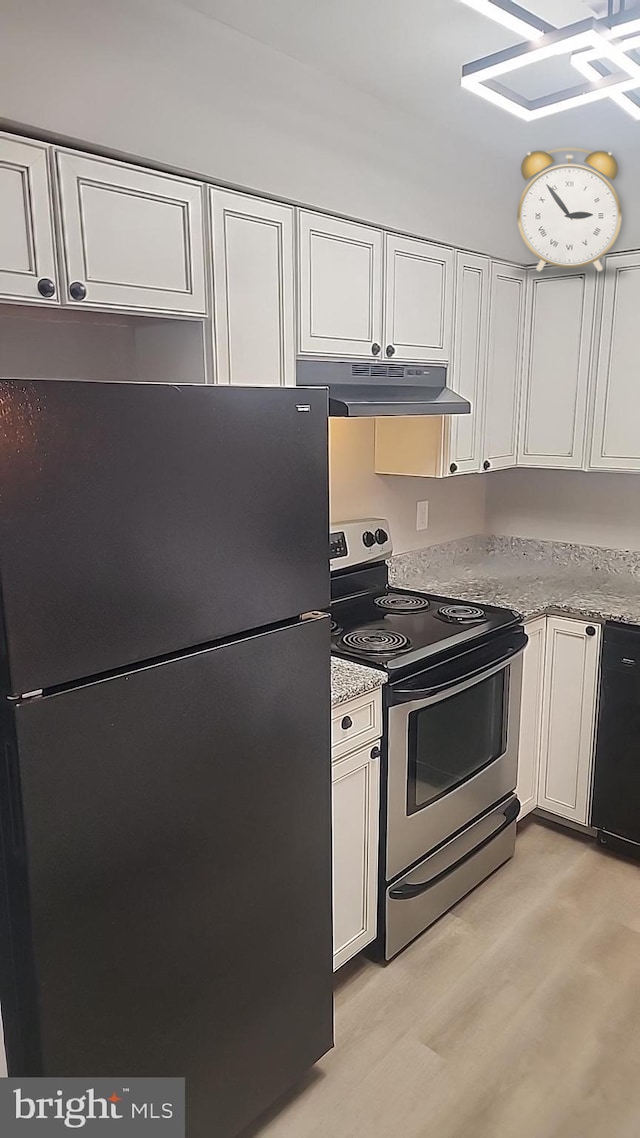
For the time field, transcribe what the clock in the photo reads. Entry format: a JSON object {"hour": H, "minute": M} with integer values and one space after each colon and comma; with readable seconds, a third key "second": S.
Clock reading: {"hour": 2, "minute": 54}
